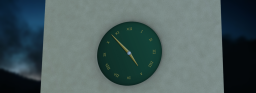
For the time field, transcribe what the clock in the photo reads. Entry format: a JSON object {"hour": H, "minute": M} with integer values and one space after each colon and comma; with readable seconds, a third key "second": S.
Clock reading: {"hour": 4, "minute": 53}
